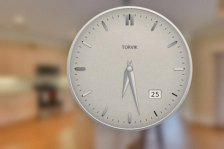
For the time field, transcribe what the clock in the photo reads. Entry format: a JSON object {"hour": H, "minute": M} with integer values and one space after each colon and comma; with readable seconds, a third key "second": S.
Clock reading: {"hour": 6, "minute": 28}
